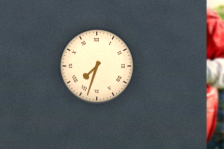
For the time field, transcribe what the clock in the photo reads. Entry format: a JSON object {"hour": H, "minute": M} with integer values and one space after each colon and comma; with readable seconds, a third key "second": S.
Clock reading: {"hour": 7, "minute": 33}
